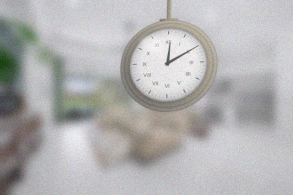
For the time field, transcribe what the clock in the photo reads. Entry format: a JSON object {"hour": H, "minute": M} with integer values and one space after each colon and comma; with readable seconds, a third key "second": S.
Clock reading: {"hour": 12, "minute": 10}
